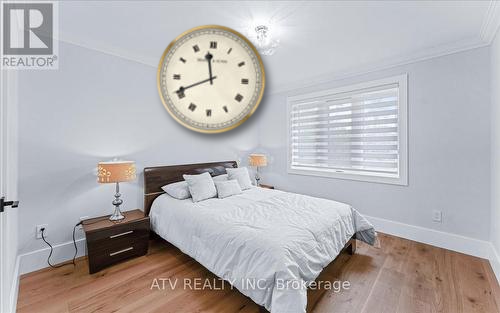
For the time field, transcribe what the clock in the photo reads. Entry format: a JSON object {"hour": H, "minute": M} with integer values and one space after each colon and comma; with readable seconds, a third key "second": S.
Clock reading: {"hour": 11, "minute": 41}
